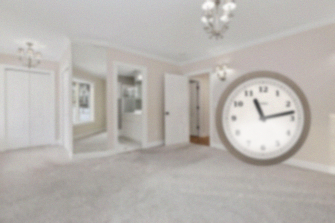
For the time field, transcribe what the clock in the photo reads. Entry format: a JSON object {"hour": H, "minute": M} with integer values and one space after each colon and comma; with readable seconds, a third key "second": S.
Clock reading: {"hour": 11, "minute": 13}
